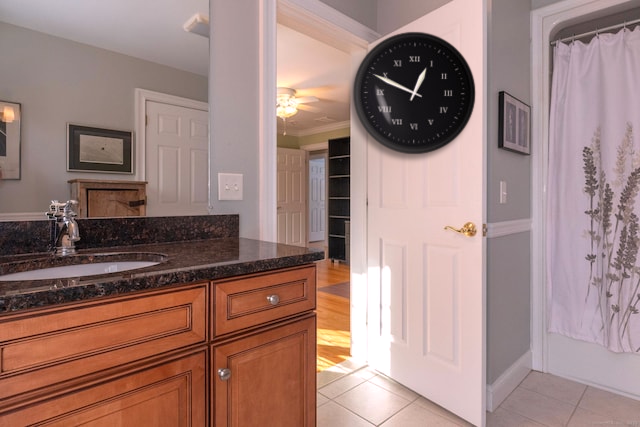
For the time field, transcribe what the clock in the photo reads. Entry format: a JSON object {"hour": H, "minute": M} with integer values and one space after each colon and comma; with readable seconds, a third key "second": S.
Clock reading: {"hour": 12, "minute": 49}
